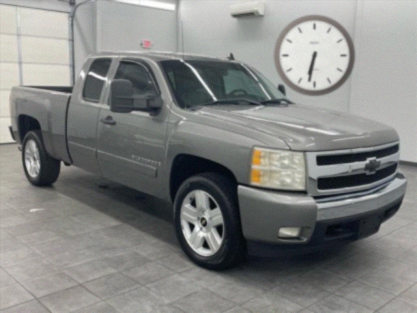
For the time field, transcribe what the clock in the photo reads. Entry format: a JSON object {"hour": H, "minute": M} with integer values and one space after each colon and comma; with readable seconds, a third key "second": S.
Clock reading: {"hour": 6, "minute": 32}
